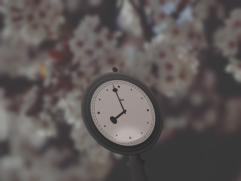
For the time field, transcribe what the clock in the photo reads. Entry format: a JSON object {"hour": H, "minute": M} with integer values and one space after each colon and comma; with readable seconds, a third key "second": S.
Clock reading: {"hour": 7, "minute": 58}
